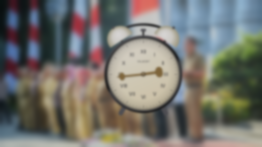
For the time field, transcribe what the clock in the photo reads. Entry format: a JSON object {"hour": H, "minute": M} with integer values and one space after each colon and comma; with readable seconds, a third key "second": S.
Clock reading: {"hour": 2, "minute": 44}
